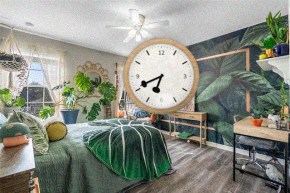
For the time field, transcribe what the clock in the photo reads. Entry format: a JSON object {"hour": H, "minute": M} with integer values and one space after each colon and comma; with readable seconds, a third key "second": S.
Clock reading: {"hour": 6, "minute": 41}
